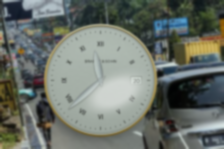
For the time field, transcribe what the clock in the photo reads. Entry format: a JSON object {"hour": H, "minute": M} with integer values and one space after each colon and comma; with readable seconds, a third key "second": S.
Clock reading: {"hour": 11, "minute": 38}
